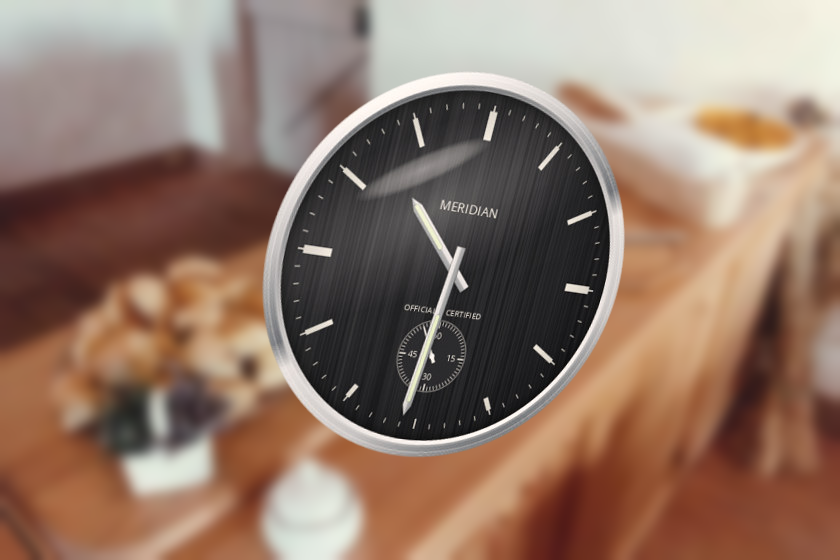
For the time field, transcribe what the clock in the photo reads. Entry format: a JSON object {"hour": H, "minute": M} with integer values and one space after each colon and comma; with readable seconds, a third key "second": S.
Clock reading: {"hour": 10, "minute": 30, "second": 55}
